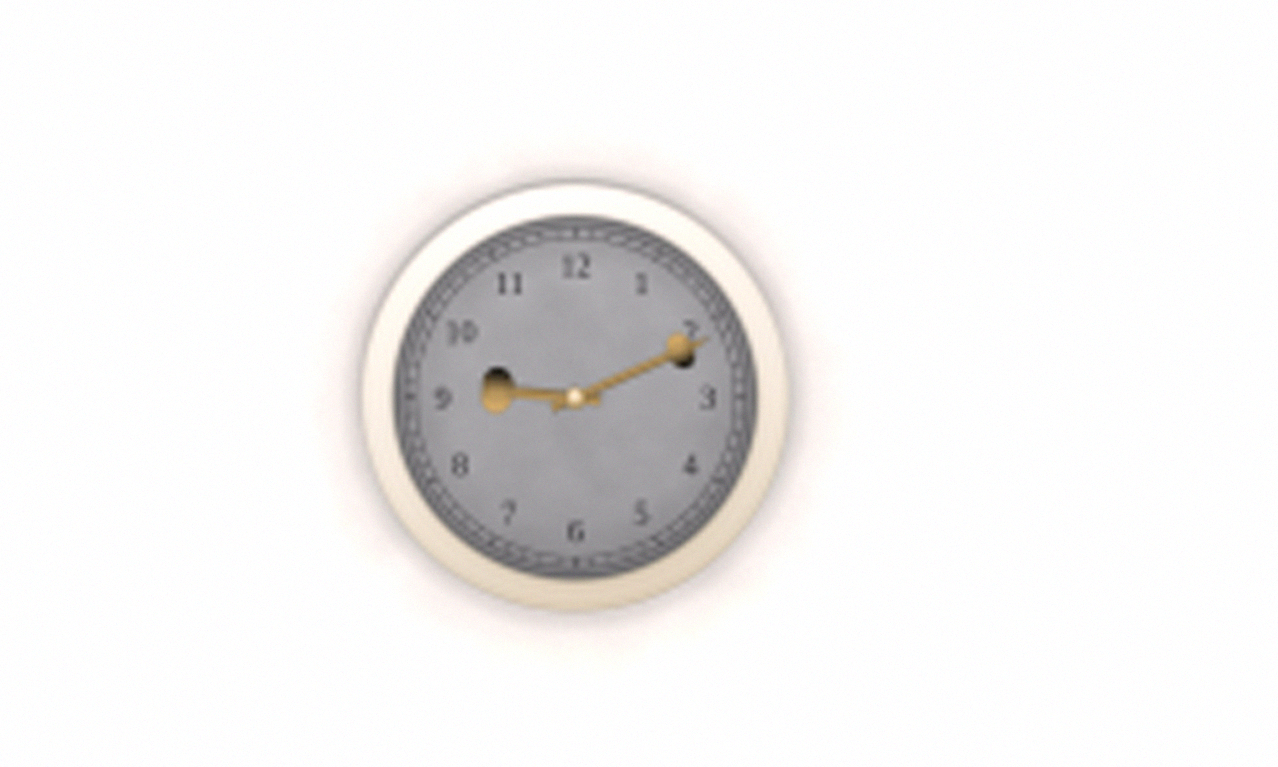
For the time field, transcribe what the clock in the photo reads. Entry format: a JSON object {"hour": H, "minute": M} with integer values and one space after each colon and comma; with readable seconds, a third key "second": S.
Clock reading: {"hour": 9, "minute": 11}
